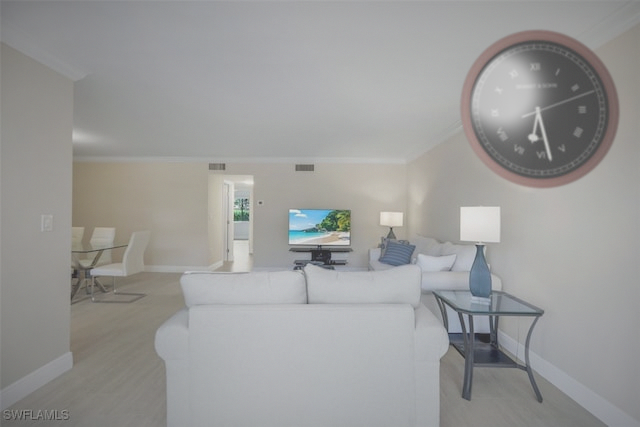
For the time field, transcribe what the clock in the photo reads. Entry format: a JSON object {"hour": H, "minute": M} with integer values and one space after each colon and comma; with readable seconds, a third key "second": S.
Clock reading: {"hour": 6, "minute": 28, "second": 12}
